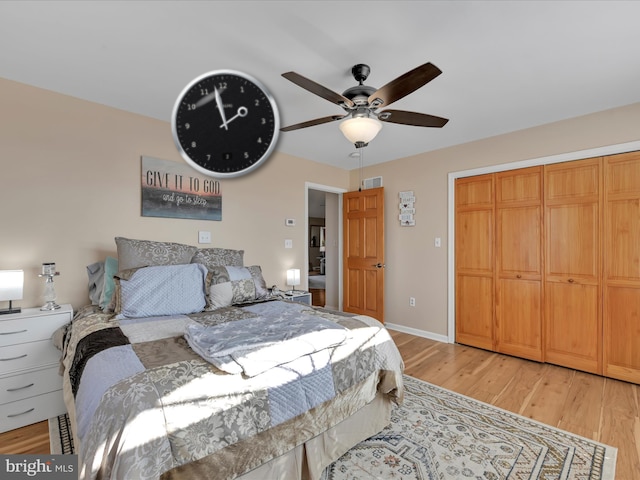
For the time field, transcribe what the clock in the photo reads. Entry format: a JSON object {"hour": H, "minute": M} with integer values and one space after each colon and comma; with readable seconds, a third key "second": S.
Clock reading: {"hour": 1, "minute": 58}
